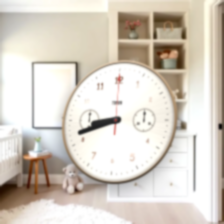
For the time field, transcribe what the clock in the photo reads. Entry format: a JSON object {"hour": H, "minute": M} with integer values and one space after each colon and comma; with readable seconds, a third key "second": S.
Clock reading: {"hour": 8, "minute": 42}
